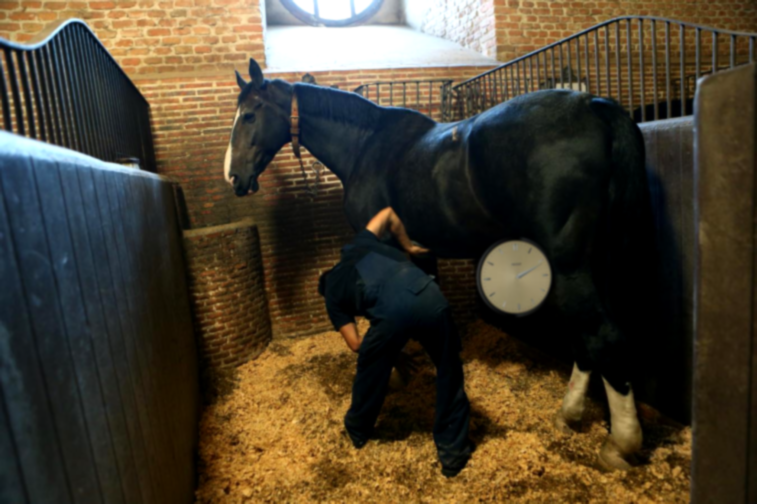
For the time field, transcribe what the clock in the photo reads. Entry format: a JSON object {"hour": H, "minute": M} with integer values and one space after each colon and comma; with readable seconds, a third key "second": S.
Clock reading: {"hour": 2, "minute": 11}
